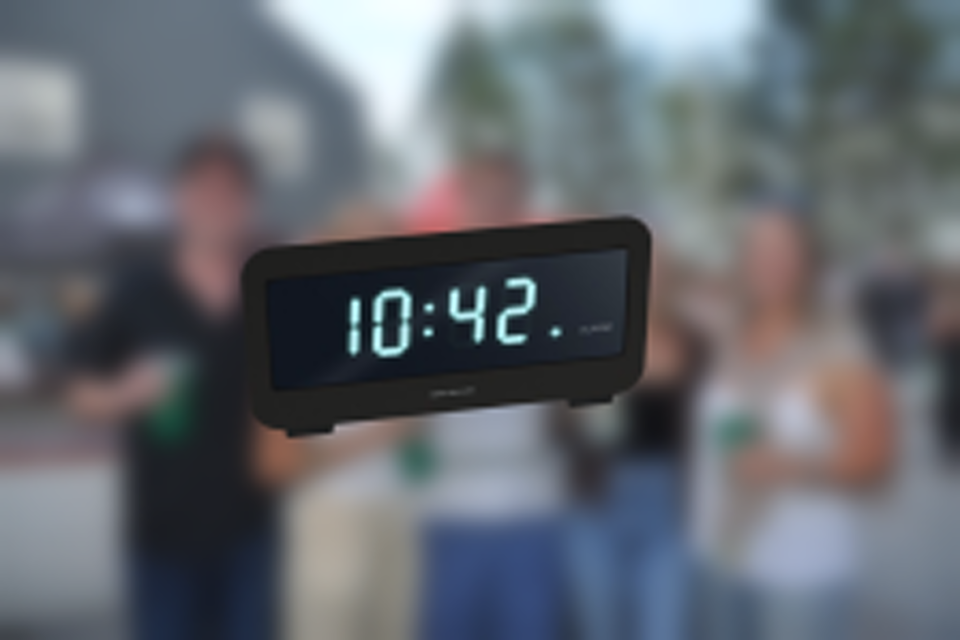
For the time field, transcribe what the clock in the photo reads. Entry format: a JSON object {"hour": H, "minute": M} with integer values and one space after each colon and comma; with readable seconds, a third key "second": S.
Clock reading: {"hour": 10, "minute": 42}
